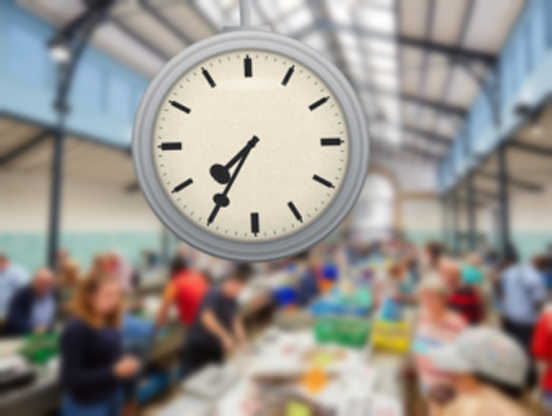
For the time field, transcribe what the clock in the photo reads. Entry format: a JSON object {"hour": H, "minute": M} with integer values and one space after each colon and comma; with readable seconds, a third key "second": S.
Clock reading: {"hour": 7, "minute": 35}
